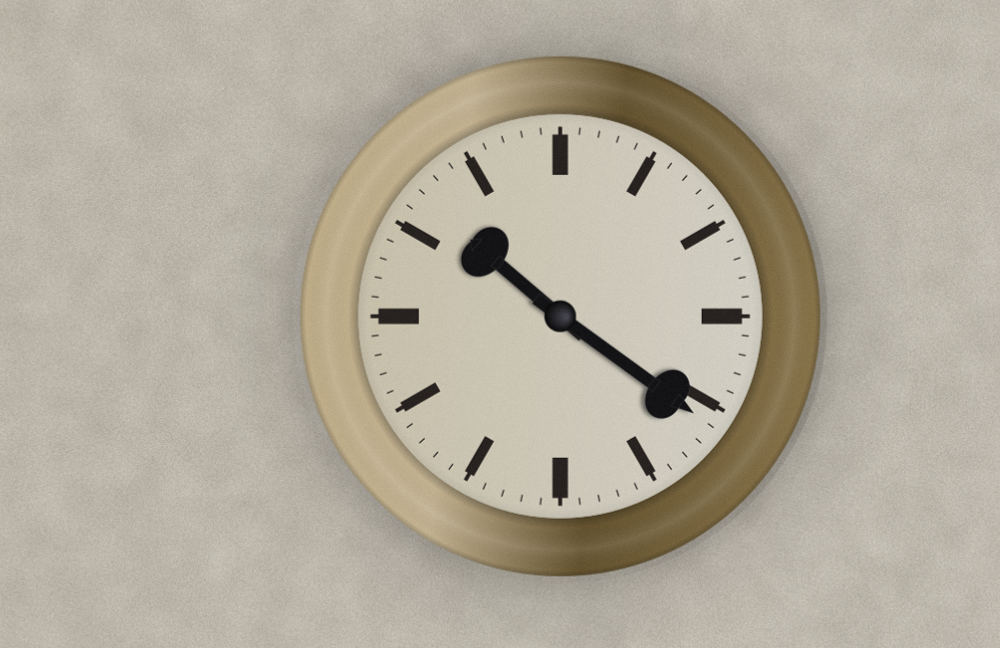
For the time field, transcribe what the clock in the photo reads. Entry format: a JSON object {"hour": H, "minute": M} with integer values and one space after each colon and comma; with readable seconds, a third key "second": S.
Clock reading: {"hour": 10, "minute": 21}
